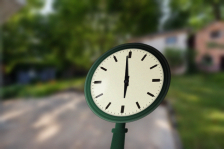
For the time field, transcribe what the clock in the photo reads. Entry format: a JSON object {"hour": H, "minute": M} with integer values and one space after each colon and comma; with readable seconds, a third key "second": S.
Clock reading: {"hour": 5, "minute": 59}
